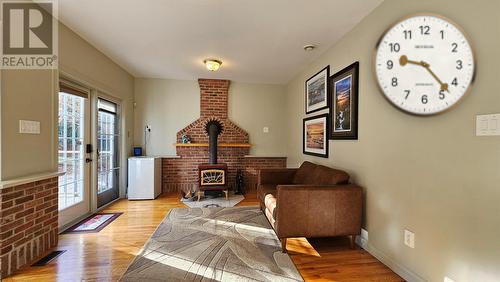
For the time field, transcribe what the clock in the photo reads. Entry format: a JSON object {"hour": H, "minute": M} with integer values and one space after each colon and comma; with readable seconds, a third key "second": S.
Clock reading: {"hour": 9, "minute": 23}
